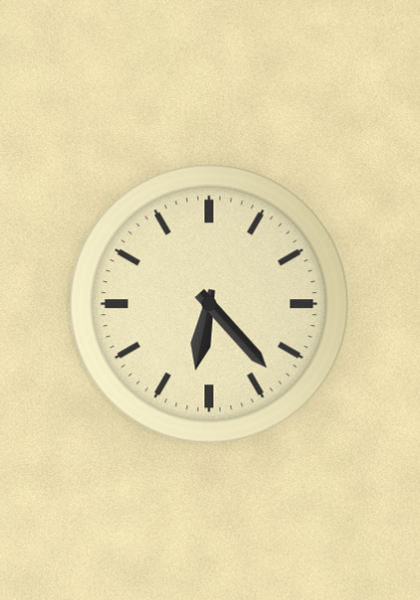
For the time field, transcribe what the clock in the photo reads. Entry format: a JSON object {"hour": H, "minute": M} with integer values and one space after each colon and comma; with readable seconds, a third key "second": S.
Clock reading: {"hour": 6, "minute": 23}
